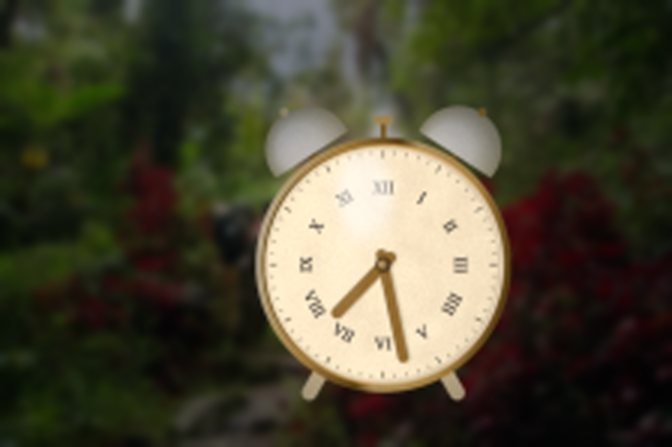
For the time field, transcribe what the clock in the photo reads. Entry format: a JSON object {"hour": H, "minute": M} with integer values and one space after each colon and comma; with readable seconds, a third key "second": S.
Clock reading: {"hour": 7, "minute": 28}
